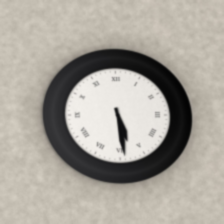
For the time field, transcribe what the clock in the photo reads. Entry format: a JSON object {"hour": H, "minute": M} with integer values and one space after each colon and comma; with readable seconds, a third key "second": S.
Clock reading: {"hour": 5, "minute": 29}
